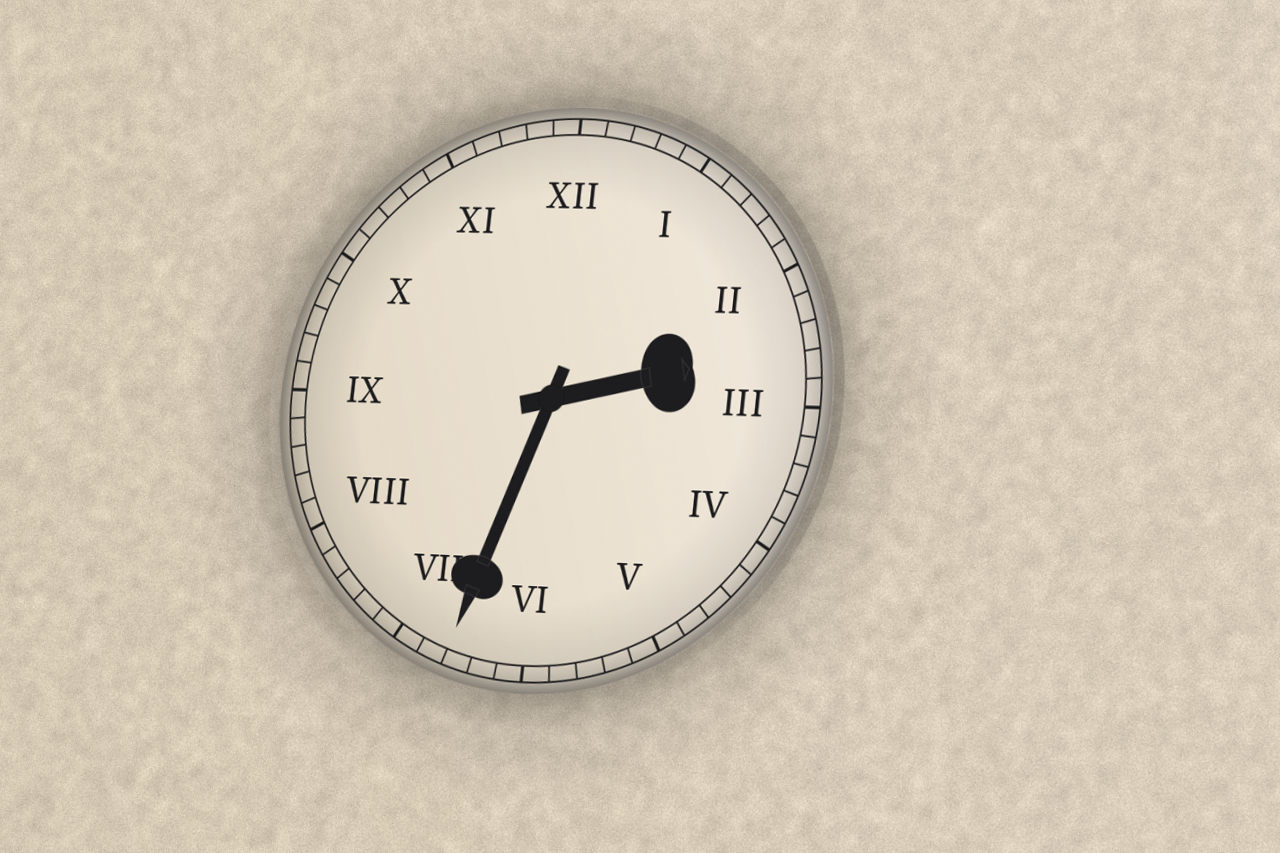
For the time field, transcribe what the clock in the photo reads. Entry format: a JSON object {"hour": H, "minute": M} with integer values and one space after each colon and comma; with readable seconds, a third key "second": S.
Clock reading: {"hour": 2, "minute": 33}
